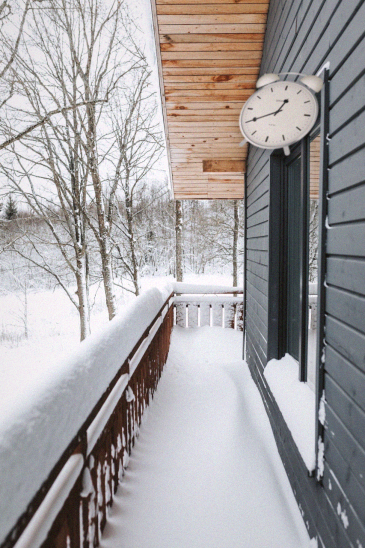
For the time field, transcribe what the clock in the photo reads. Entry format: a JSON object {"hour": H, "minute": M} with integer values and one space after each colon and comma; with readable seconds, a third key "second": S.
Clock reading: {"hour": 12, "minute": 40}
